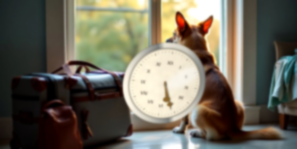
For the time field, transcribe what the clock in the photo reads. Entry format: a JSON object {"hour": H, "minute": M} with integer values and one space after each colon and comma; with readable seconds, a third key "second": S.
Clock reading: {"hour": 5, "minute": 26}
